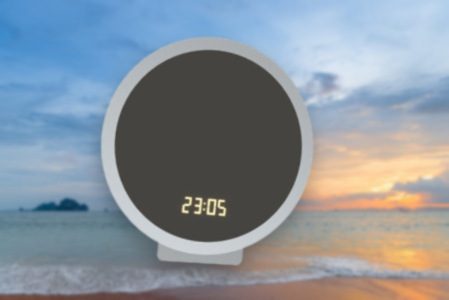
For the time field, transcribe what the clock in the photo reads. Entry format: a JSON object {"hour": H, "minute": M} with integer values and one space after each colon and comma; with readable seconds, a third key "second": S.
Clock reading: {"hour": 23, "minute": 5}
